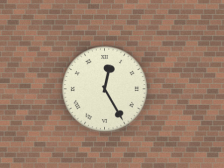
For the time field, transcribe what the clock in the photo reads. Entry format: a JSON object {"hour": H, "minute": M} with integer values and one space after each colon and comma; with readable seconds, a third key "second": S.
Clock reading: {"hour": 12, "minute": 25}
